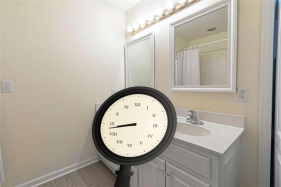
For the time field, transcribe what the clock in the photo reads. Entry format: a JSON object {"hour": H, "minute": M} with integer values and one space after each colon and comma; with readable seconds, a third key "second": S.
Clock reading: {"hour": 8, "minute": 43}
